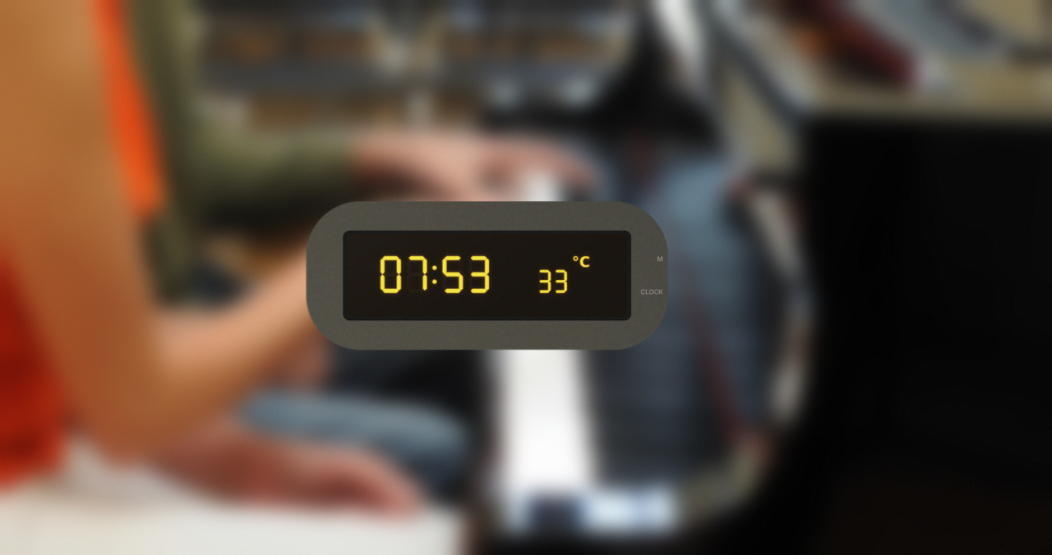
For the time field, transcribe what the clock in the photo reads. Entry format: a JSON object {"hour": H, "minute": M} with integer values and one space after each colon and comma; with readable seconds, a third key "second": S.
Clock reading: {"hour": 7, "minute": 53}
